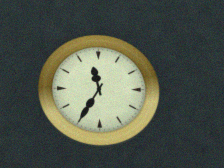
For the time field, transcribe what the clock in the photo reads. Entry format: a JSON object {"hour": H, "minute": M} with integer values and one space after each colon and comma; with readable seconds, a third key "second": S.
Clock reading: {"hour": 11, "minute": 35}
